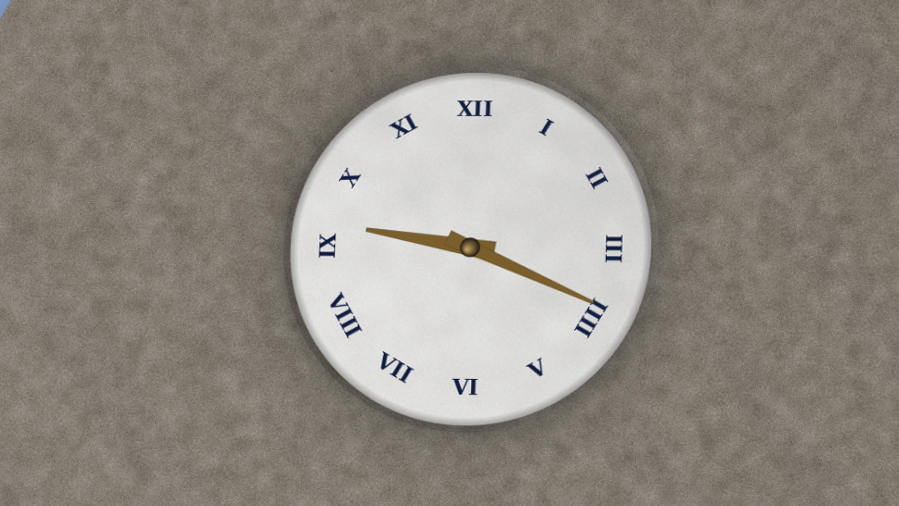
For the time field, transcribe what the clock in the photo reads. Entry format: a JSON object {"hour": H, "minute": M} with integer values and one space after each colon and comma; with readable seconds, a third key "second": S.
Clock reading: {"hour": 9, "minute": 19}
